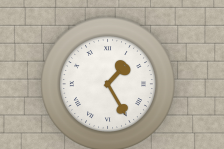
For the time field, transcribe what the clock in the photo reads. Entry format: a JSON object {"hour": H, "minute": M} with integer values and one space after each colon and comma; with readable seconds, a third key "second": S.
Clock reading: {"hour": 1, "minute": 25}
